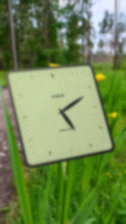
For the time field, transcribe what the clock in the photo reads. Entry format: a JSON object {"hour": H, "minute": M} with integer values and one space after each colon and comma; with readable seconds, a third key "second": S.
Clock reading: {"hour": 5, "minute": 11}
